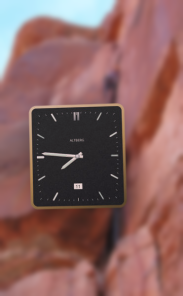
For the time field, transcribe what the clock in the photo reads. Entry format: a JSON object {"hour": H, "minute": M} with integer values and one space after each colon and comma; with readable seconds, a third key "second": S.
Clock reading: {"hour": 7, "minute": 46}
